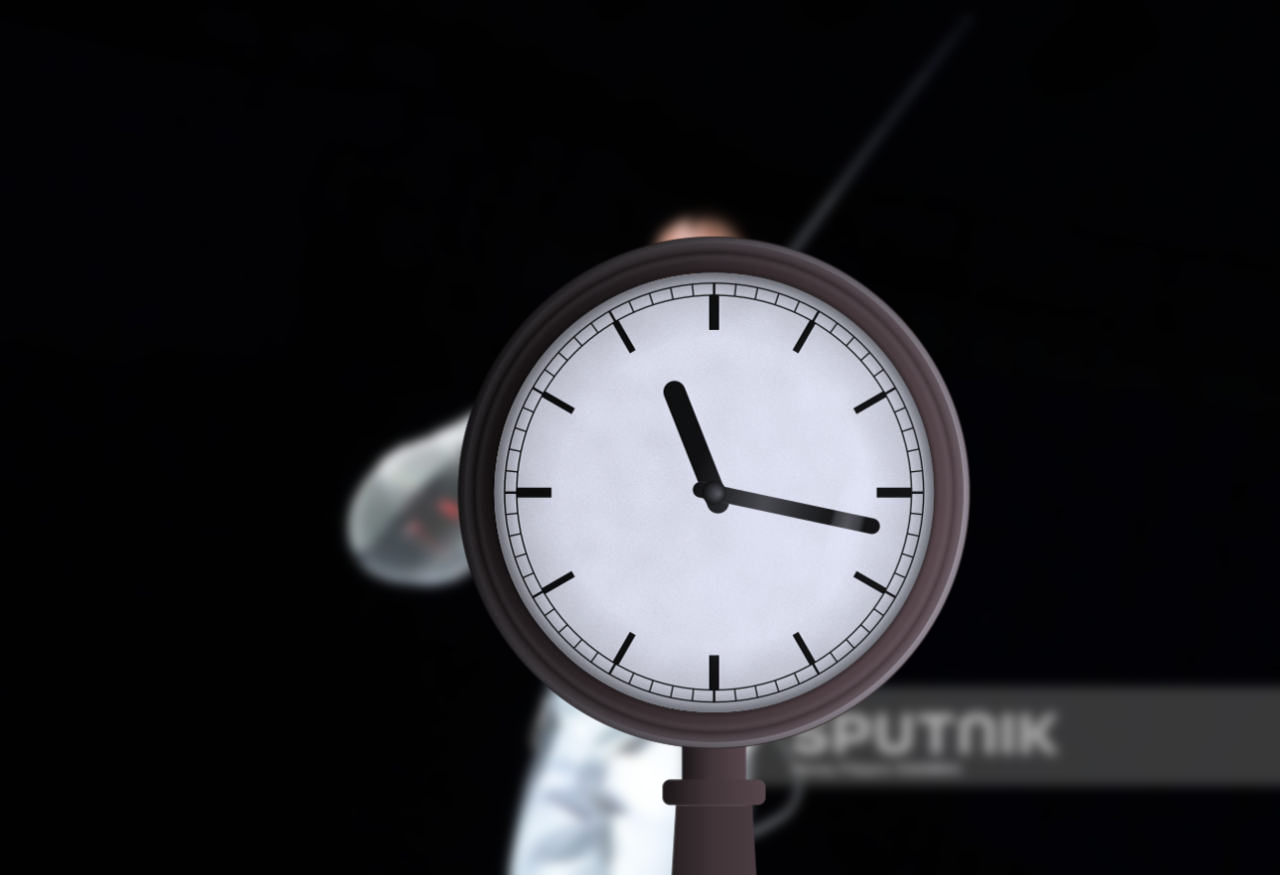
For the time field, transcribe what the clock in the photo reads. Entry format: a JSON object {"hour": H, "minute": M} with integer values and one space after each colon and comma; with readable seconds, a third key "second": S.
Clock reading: {"hour": 11, "minute": 17}
